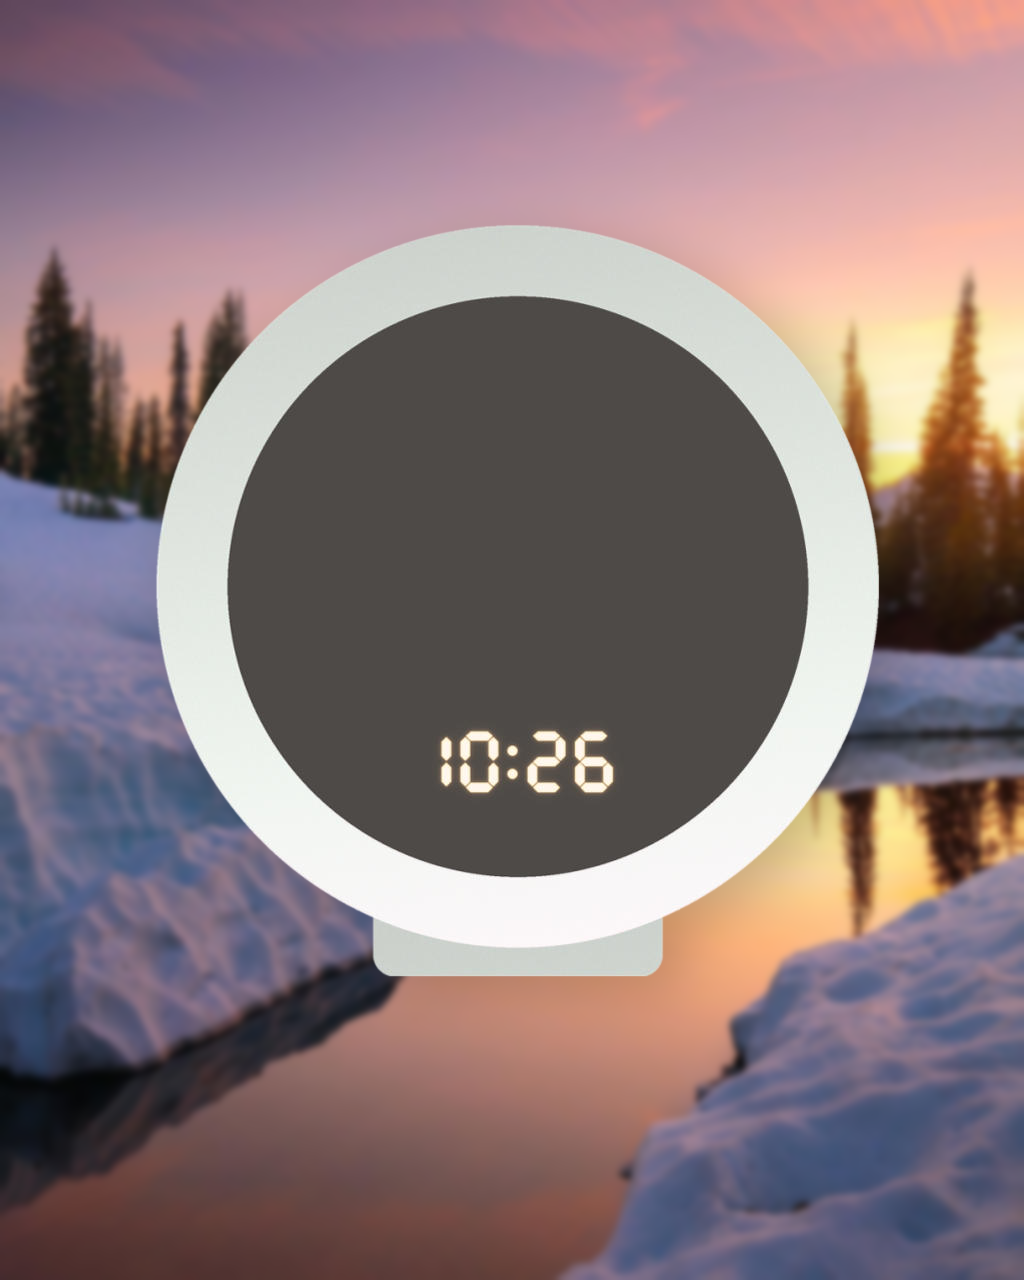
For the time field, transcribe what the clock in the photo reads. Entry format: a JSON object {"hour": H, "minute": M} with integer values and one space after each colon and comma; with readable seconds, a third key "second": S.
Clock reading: {"hour": 10, "minute": 26}
